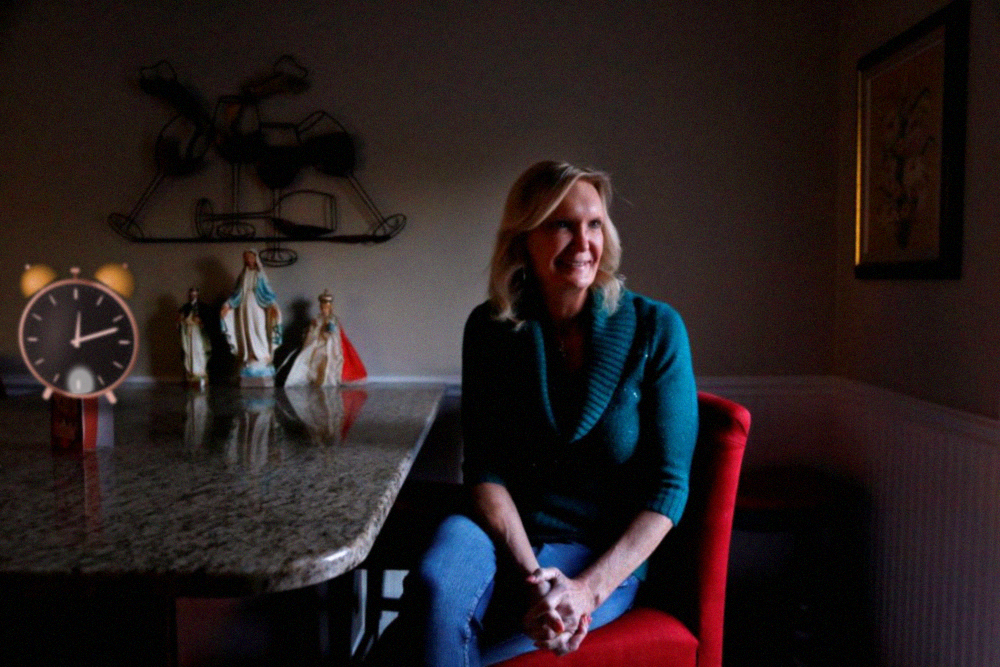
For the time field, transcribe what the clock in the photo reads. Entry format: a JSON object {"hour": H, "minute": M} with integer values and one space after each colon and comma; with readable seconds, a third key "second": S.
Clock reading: {"hour": 12, "minute": 12}
